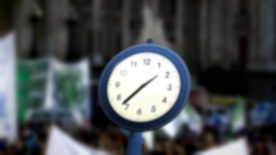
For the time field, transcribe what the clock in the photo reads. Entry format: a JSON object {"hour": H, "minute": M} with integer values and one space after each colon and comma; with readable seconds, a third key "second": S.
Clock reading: {"hour": 1, "minute": 37}
